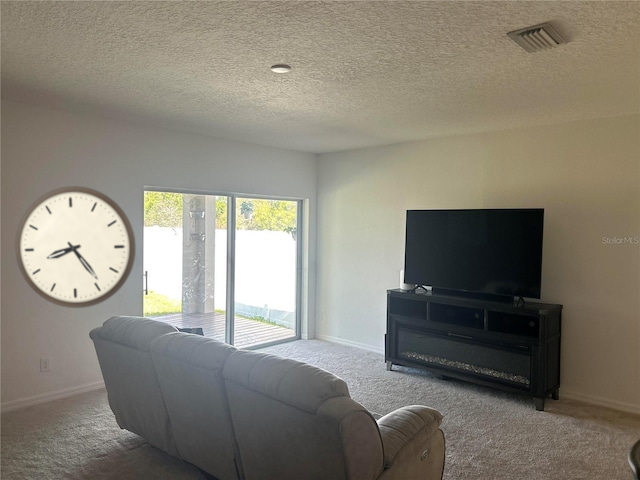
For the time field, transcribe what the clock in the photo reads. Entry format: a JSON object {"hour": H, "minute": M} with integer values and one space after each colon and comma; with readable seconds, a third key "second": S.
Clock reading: {"hour": 8, "minute": 24}
